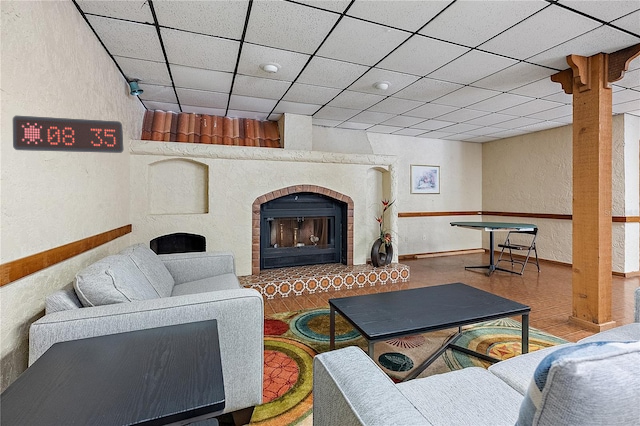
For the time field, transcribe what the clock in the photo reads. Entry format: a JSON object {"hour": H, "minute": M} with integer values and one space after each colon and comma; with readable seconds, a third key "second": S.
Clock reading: {"hour": 8, "minute": 35}
